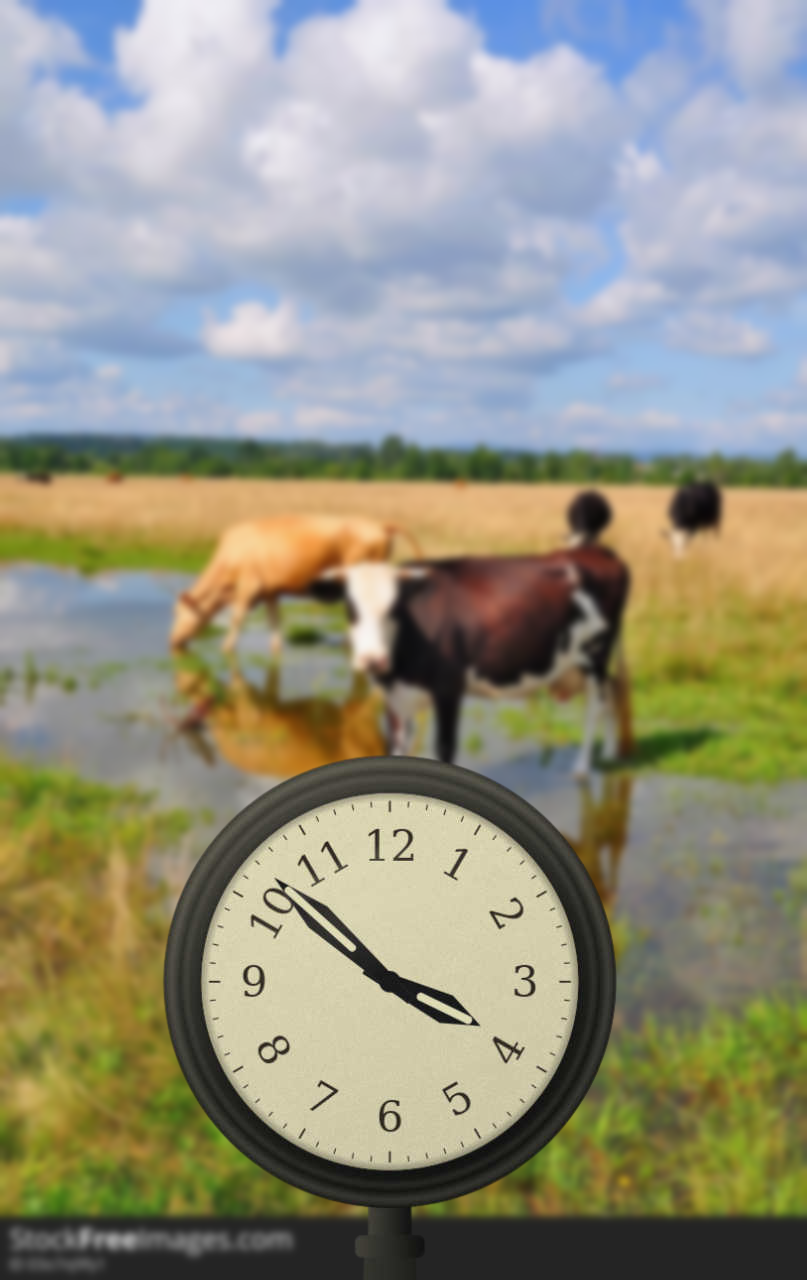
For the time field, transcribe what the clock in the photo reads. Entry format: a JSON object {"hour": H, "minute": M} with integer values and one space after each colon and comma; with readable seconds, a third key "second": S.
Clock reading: {"hour": 3, "minute": 52}
